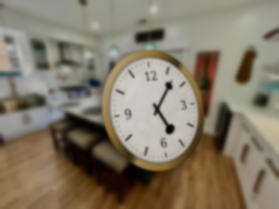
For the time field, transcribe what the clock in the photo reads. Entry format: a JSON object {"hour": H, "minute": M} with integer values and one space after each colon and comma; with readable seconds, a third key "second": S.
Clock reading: {"hour": 5, "minute": 7}
